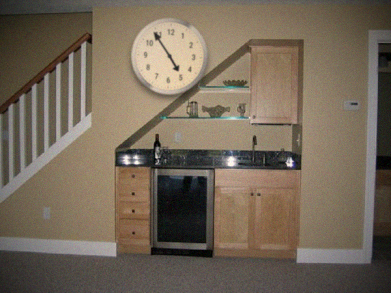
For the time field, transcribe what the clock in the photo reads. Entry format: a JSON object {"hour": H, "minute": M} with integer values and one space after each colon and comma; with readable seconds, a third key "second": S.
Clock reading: {"hour": 4, "minute": 54}
